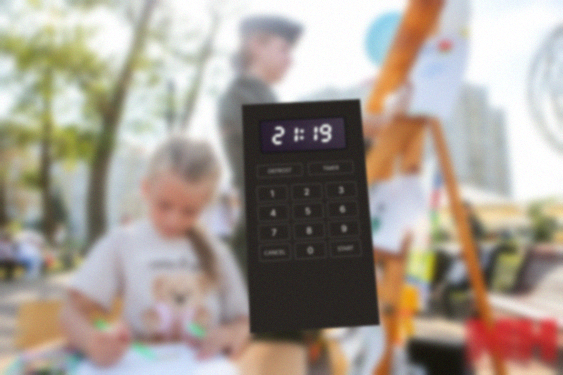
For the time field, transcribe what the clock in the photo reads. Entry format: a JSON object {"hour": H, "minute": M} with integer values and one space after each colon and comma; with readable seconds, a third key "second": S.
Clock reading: {"hour": 21, "minute": 19}
